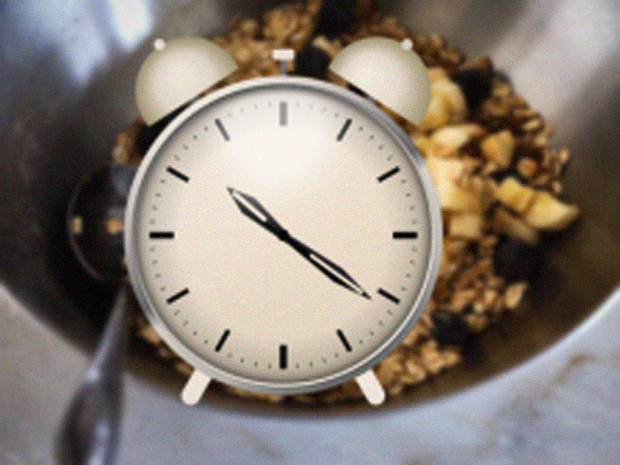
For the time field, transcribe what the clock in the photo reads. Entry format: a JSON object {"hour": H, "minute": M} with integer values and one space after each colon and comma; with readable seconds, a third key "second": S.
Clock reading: {"hour": 10, "minute": 21}
